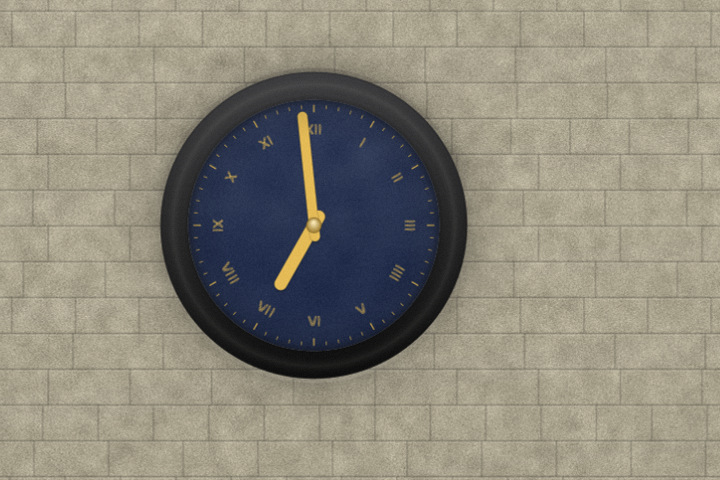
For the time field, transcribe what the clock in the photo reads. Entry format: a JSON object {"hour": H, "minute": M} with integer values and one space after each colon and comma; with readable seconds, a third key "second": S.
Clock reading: {"hour": 6, "minute": 59}
